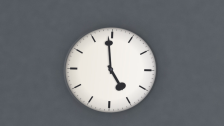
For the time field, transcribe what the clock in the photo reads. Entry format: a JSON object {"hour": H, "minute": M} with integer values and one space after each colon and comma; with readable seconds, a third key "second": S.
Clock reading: {"hour": 4, "minute": 59}
